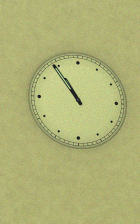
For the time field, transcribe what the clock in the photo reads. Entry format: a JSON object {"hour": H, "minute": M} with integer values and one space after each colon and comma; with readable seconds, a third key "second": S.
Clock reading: {"hour": 10, "minute": 54}
